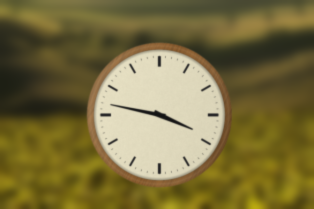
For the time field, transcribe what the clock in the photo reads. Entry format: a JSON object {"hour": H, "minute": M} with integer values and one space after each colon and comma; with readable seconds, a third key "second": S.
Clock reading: {"hour": 3, "minute": 47}
